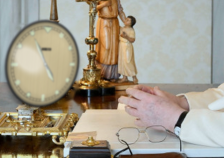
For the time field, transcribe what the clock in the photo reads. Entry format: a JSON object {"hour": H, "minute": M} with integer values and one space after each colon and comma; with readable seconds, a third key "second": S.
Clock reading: {"hour": 4, "minute": 55}
